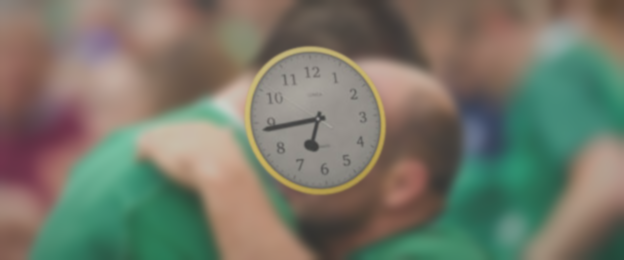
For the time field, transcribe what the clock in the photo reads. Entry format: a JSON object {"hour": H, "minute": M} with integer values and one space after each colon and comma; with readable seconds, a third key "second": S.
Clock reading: {"hour": 6, "minute": 43, "second": 51}
